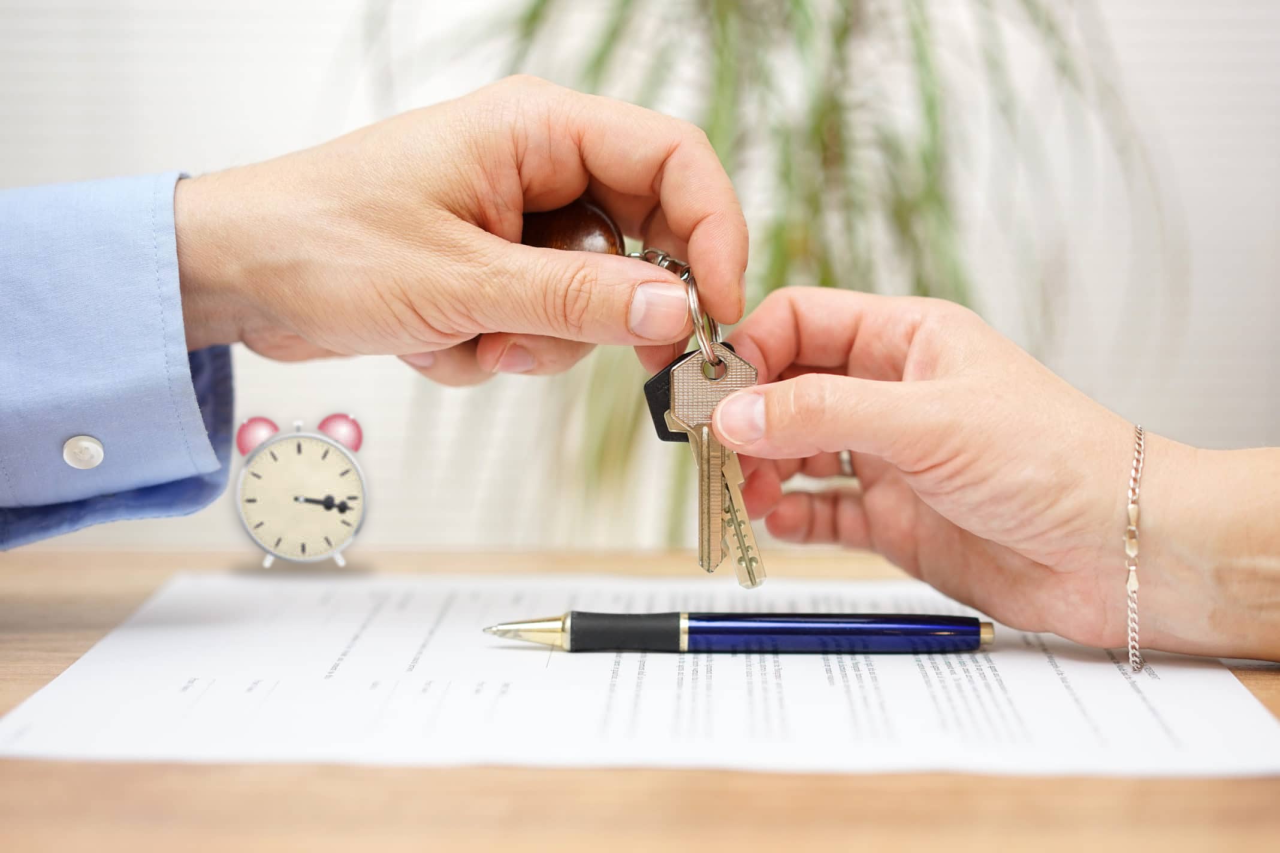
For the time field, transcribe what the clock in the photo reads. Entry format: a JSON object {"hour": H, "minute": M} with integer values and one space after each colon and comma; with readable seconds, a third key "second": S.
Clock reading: {"hour": 3, "minute": 17}
